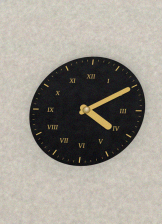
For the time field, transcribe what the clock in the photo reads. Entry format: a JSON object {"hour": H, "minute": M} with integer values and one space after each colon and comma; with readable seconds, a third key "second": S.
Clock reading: {"hour": 4, "minute": 10}
